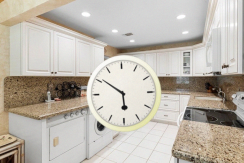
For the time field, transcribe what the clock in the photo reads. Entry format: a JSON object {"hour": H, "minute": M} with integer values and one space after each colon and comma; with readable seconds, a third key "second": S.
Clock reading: {"hour": 5, "minute": 51}
